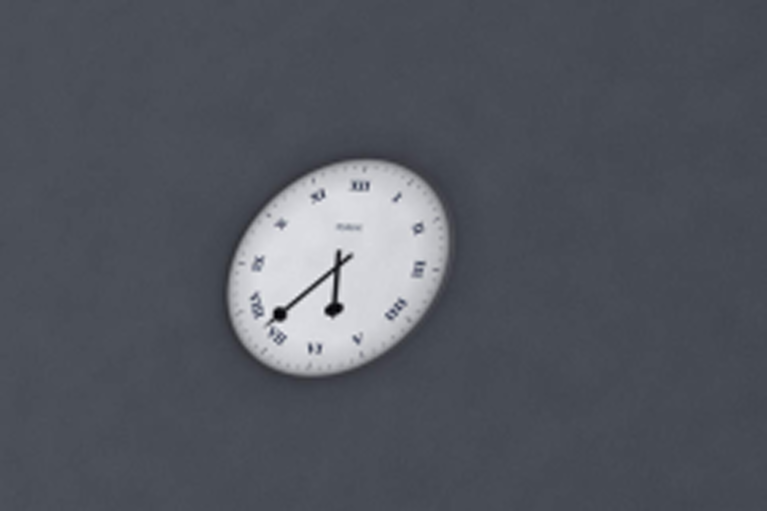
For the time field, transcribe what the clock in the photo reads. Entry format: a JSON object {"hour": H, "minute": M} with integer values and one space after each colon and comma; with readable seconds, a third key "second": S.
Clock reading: {"hour": 5, "minute": 37}
